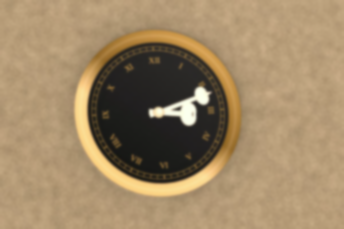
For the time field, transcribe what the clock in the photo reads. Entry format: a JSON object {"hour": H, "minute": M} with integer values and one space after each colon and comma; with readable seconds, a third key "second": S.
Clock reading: {"hour": 3, "minute": 12}
